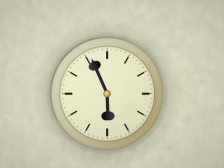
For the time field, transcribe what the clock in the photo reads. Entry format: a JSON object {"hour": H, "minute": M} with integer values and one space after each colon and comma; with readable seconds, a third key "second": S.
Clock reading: {"hour": 5, "minute": 56}
